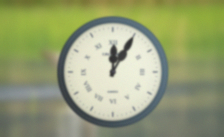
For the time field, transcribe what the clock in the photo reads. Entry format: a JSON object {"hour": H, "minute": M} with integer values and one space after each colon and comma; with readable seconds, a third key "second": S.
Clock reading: {"hour": 12, "minute": 5}
